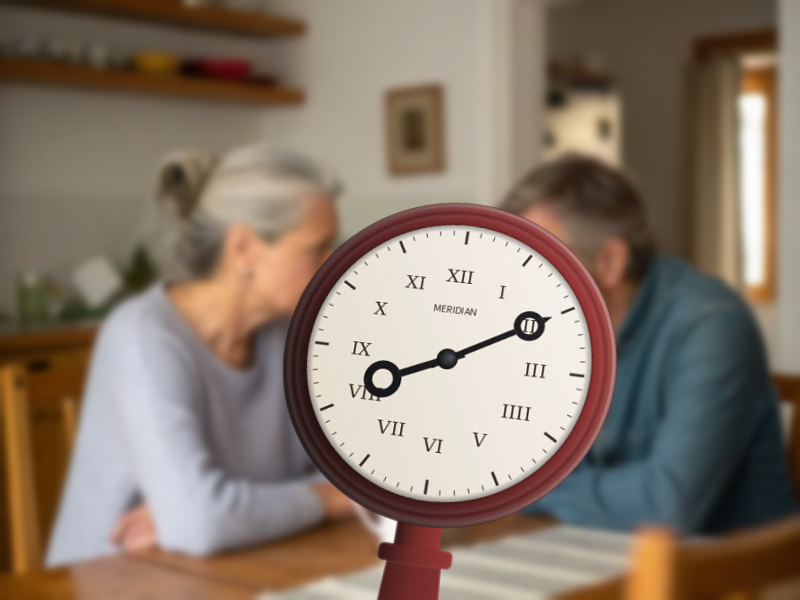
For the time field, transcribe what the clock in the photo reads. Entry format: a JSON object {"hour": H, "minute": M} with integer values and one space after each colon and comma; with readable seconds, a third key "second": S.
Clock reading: {"hour": 8, "minute": 10}
